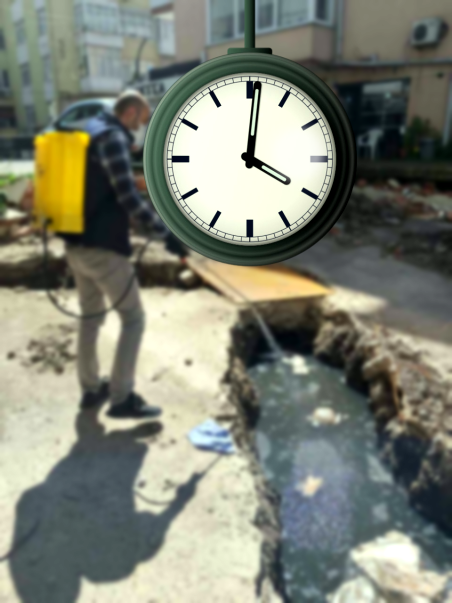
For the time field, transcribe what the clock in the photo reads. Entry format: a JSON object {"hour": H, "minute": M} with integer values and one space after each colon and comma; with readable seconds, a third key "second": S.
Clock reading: {"hour": 4, "minute": 1}
